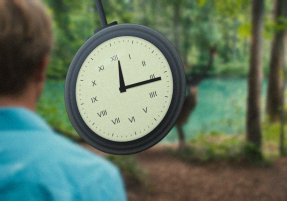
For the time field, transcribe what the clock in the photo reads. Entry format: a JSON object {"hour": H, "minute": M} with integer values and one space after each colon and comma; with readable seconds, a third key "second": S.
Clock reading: {"hour": 12, "minute": 16}
